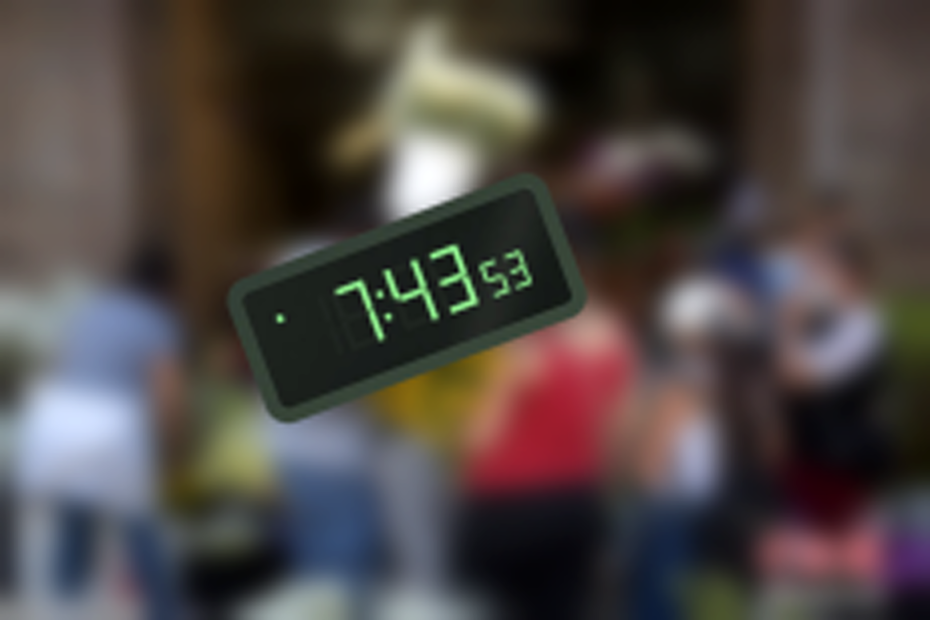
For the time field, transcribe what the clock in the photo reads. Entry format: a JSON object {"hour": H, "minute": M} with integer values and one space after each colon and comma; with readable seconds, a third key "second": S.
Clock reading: {"hour": 7, "minute": 43, "second": 53}
